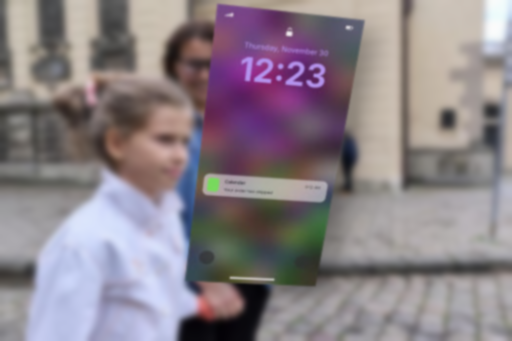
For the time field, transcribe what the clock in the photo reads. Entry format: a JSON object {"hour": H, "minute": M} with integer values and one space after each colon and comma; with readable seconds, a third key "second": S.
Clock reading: {"hour": 12, "minute": 23}
